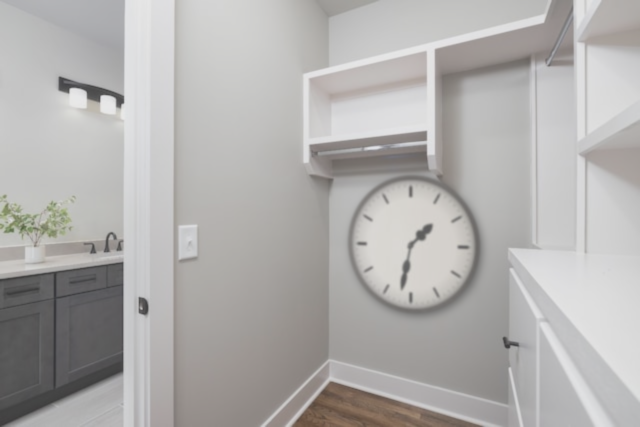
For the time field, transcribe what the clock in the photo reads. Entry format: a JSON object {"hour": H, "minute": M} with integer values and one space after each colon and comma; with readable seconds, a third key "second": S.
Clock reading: {"hour": 1, "minute": 32}
